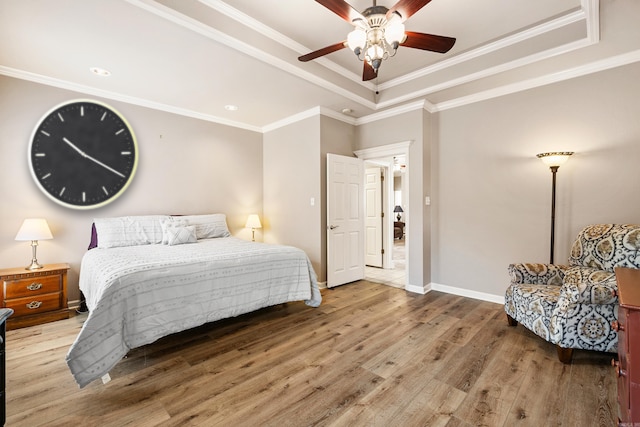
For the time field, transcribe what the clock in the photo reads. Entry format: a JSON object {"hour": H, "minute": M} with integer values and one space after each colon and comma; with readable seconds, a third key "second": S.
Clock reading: {"hour": 10, "minute": 20}
